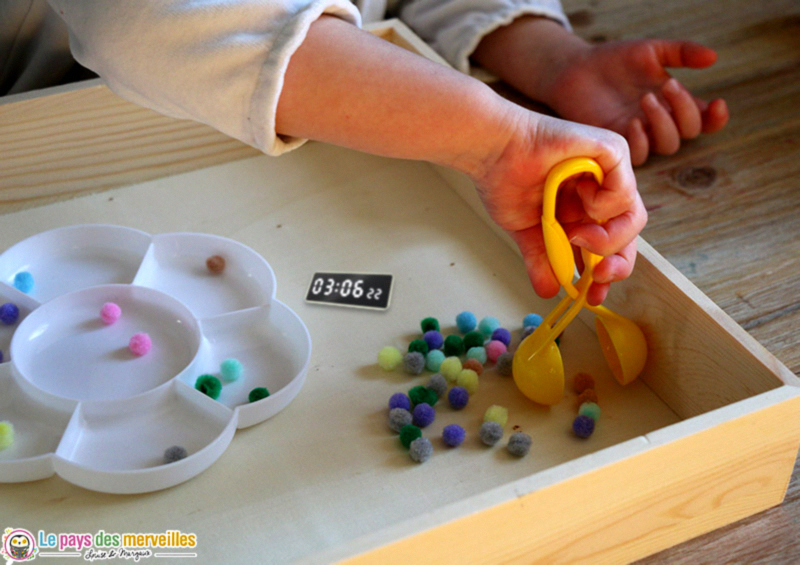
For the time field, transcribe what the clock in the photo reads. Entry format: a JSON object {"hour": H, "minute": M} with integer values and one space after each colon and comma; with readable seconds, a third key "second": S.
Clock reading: {"hour": 3, "minute": 6}
